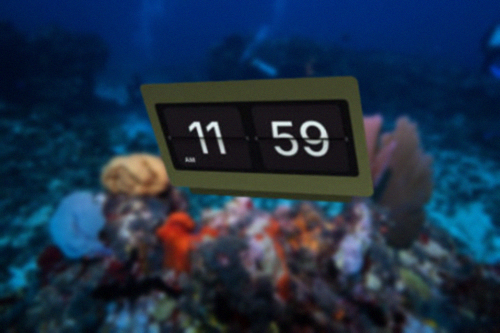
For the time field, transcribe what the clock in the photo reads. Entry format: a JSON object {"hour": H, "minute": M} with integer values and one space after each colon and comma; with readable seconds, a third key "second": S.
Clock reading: {"hour": 11, "minute": 59}
